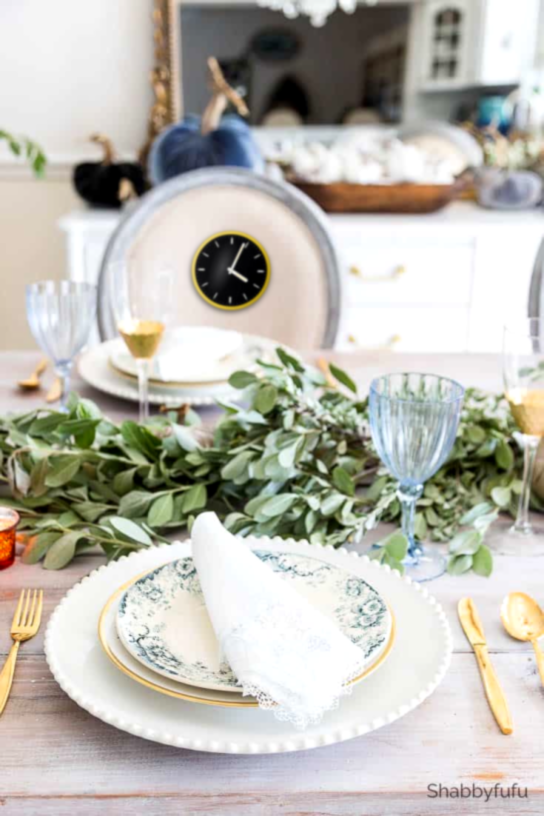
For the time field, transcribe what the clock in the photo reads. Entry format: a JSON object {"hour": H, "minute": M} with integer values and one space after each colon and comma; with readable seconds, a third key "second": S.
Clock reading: {"hour": 4, "minute": 4}
